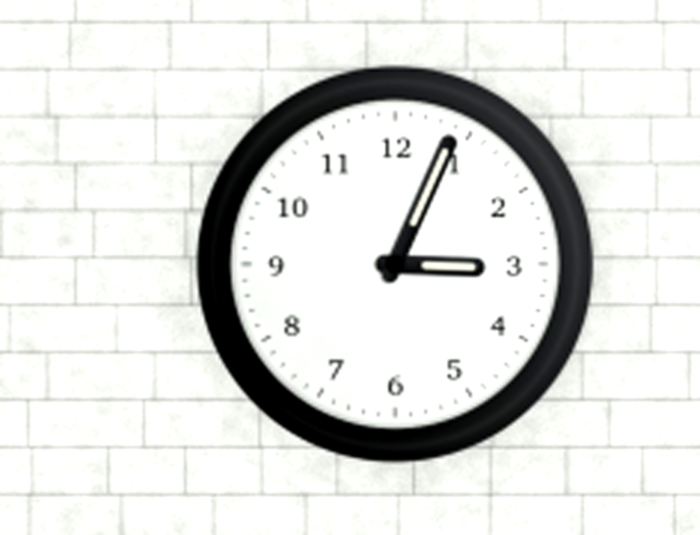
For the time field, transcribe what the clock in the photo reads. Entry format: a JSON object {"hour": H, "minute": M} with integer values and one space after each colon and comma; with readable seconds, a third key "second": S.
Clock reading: {"hour": 3, "minute": 4}
